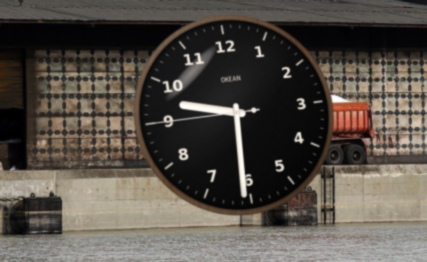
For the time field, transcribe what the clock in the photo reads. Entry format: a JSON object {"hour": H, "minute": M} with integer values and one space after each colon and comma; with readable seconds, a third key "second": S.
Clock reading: {"hour": 9, "minute": 30, "second": 45}
